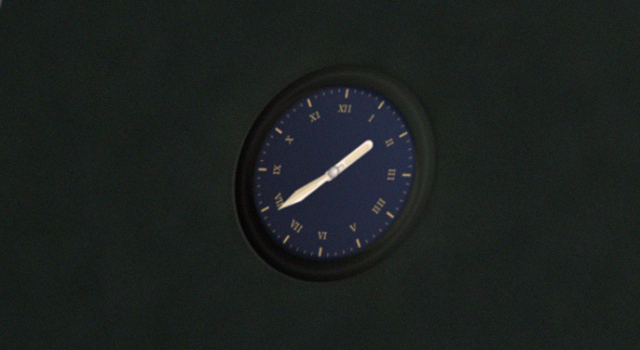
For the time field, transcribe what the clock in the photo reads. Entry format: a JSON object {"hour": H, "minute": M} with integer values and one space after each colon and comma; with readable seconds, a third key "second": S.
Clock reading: {"hour": 1, "minute": 39}
